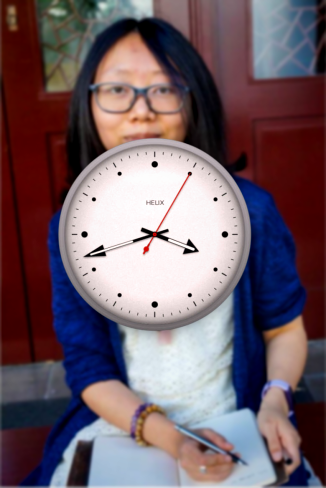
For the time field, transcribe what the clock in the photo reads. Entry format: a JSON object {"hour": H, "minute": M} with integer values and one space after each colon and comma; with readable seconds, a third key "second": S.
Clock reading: {"hour": 3, "minute": 42, "second": 5}
